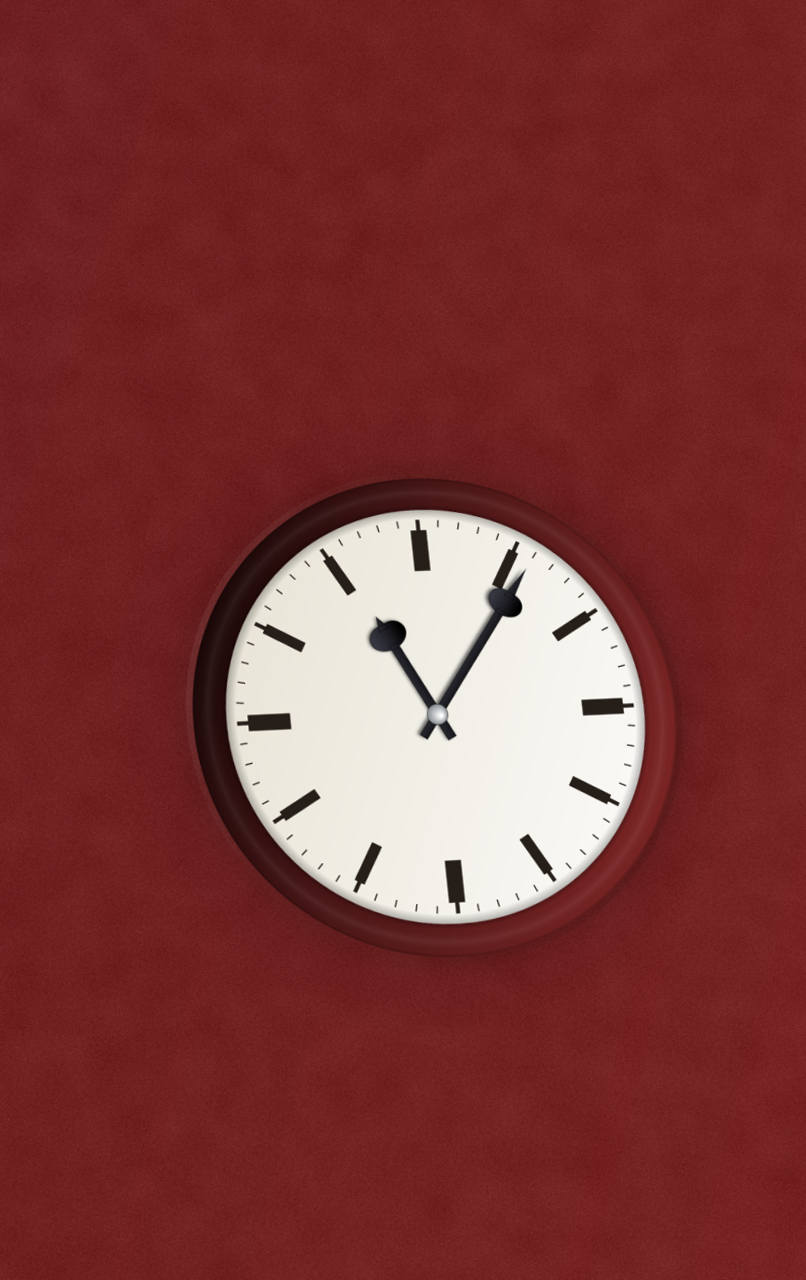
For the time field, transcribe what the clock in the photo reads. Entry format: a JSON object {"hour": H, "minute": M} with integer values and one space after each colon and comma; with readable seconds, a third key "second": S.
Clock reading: {"hour": 11, "minute": 6}
